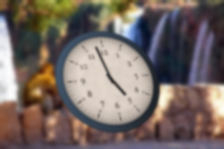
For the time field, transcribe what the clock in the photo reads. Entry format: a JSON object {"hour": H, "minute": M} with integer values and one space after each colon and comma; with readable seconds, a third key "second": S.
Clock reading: {"hour": 4, "minute": 58}
